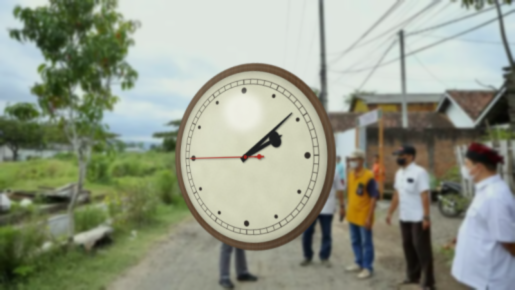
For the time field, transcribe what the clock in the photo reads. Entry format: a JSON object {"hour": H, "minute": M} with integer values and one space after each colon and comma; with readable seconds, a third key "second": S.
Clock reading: {"hour": 2, "minute": 8, "second": 45}
